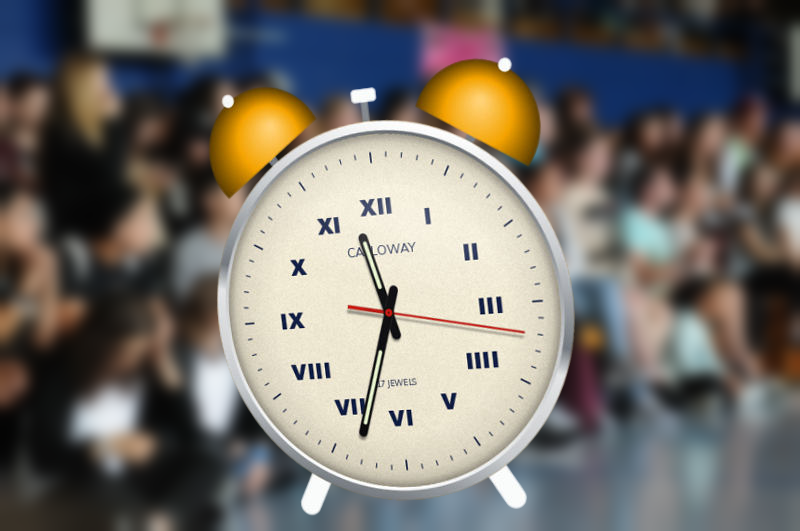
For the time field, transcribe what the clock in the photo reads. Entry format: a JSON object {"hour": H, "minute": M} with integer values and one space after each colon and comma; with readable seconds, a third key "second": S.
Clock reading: {"hour": 11, "minute": 33, "second": 17}
